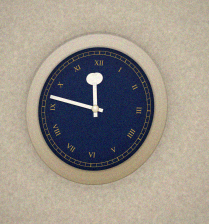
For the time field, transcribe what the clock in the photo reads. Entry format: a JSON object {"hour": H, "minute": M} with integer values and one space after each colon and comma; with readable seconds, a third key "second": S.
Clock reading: {"hour": 11, "minute": 47}
